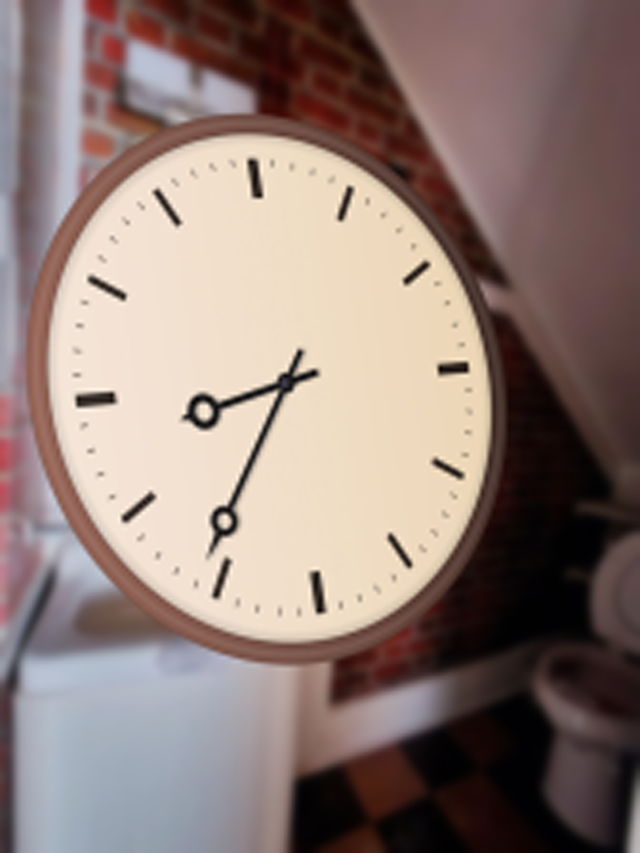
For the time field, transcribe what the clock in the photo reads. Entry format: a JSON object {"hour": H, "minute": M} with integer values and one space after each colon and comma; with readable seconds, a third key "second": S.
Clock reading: {"hour": 8, "minute": 36}
